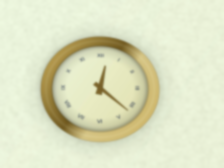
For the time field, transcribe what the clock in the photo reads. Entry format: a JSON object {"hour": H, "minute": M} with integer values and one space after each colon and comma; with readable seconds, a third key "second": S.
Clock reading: {"hour": 12, "minute": 22}
